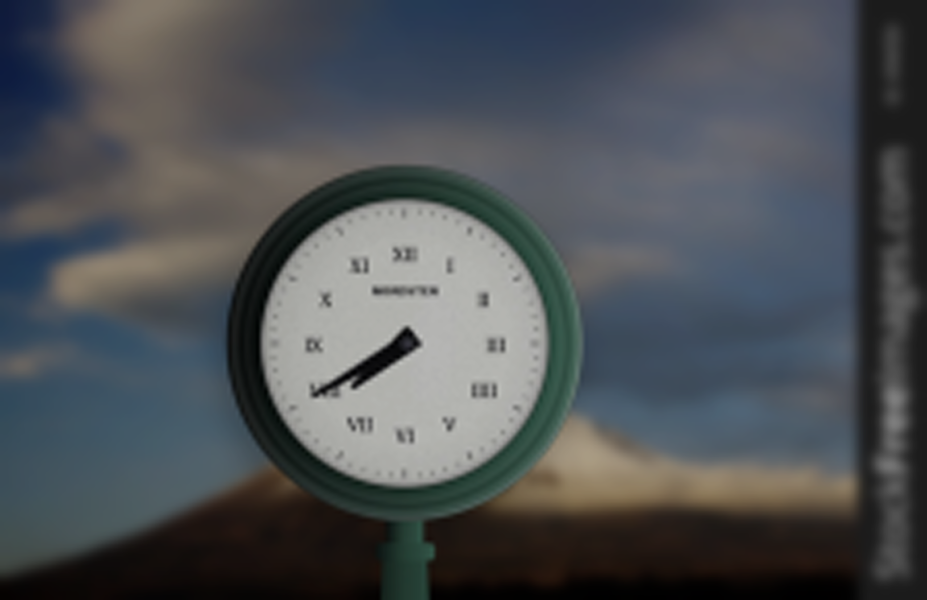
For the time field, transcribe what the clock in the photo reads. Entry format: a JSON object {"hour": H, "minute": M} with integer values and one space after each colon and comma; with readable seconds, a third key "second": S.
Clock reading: {"hour": 7, "minute": 40}
